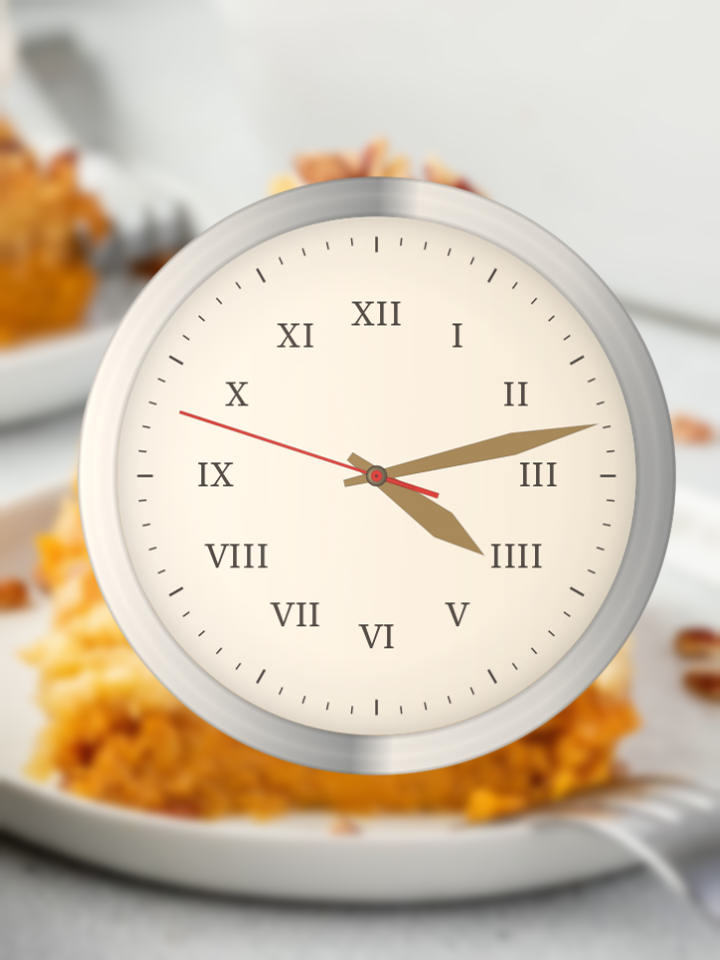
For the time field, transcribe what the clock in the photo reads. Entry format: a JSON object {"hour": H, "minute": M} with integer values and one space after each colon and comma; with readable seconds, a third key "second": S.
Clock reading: {"hour": 4, "minute": 12, "second": 48}
